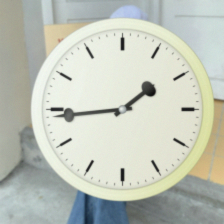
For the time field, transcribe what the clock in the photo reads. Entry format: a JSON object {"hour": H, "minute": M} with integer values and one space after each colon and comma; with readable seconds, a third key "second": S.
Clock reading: {"hour": 1, "minute": 44}
